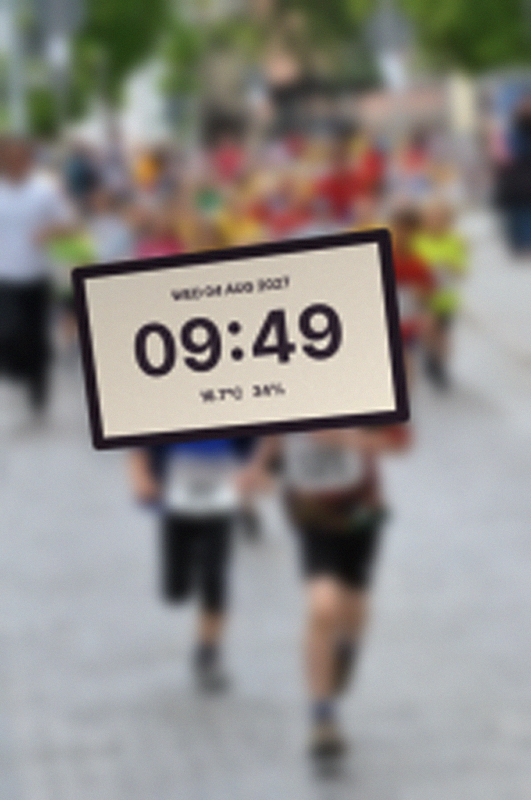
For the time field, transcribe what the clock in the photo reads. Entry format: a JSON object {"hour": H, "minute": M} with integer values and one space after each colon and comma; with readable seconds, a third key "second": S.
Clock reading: {"hour": 9, "minute": 49}
